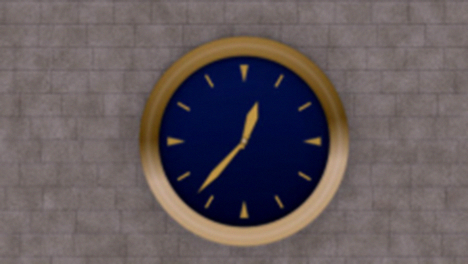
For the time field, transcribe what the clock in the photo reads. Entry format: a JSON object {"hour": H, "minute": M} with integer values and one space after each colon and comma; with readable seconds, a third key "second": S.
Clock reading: {"hour": 12, "minute": 37}
